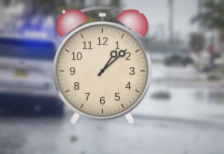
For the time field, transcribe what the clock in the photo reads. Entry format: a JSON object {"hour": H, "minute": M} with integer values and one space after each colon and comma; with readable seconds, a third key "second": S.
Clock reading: {"hour": 1, "minute": 8}
